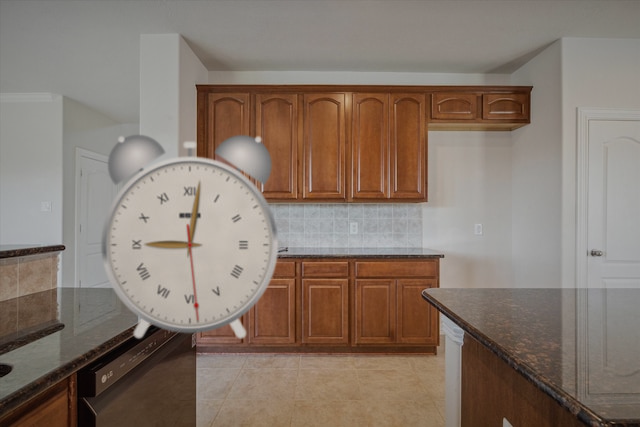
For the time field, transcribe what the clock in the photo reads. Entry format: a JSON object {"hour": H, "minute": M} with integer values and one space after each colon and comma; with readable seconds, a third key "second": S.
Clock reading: {"hour": 9, "minute": 1, "second": 29}
